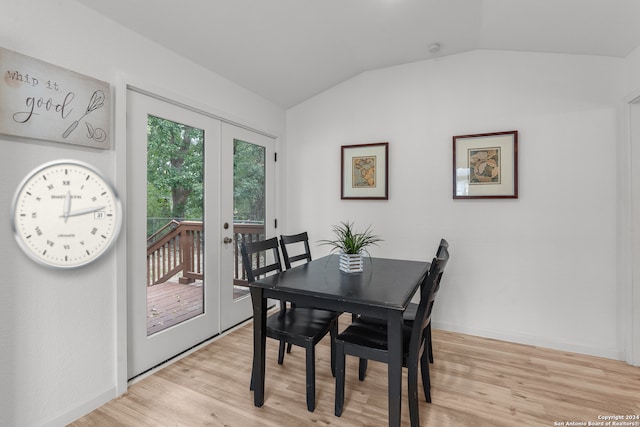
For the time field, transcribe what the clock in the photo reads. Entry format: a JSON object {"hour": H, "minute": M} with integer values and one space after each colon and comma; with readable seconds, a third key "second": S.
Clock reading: {"hour": 12, "minute": 13}
